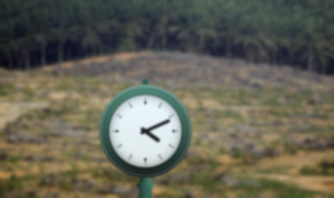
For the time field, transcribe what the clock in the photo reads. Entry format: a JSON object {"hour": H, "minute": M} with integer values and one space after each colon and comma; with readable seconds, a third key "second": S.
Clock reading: {"hour": 4, "minute": 11}
